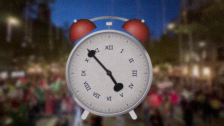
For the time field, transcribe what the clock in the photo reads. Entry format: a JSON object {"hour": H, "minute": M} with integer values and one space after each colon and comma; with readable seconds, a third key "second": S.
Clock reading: {"hour": 4, "minute": 53}
